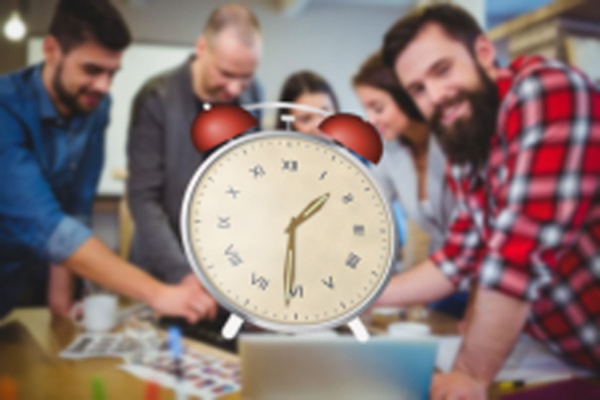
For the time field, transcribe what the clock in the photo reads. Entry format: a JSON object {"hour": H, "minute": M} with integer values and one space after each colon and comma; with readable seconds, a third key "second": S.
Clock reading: {"hour": 1, "minute": 31}
